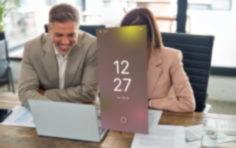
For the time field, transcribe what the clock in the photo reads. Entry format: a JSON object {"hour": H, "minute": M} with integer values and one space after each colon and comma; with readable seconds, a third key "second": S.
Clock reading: {"hour": 12, "minute": 27}
